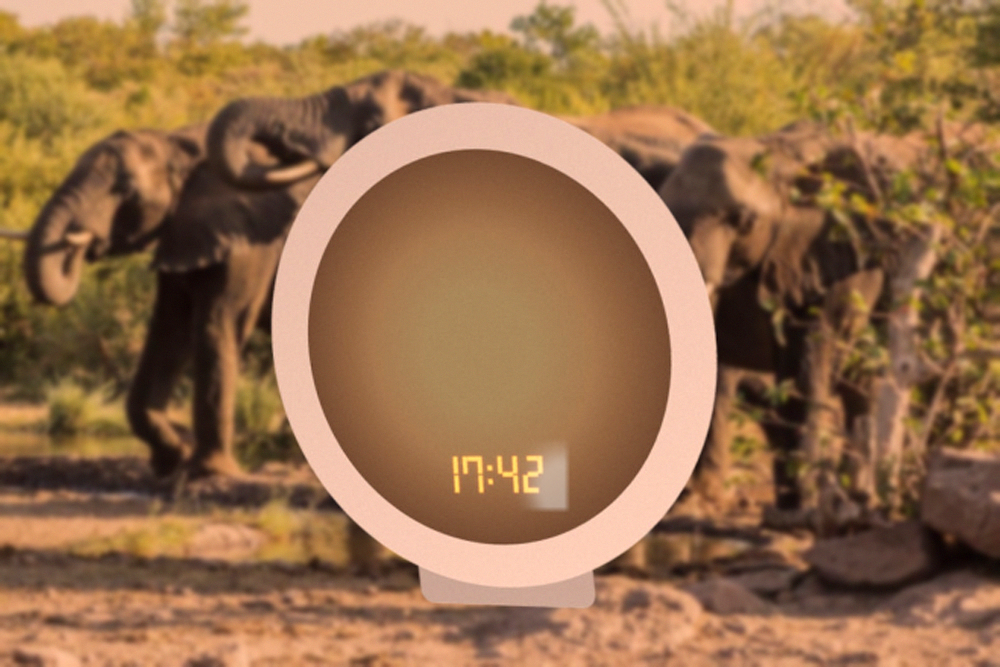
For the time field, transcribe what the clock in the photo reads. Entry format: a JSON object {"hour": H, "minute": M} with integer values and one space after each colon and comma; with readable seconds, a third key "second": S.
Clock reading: {"hour": 17, "minute": 42}
